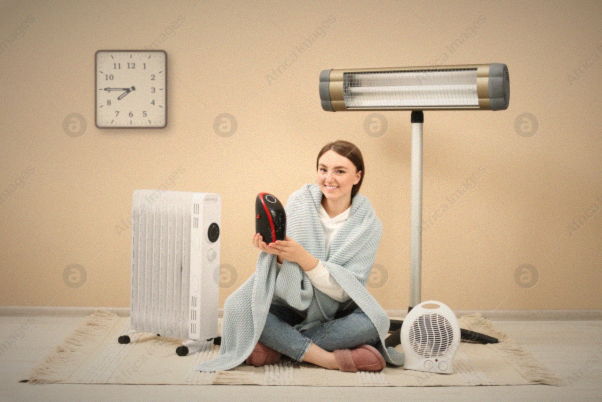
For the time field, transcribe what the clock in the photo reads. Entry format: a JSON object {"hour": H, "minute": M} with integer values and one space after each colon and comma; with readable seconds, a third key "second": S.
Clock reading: {"hour": 7, "minute": 45}
